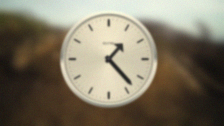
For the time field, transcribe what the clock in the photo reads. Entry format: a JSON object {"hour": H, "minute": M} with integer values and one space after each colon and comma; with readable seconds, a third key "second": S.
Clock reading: {"hour": 1, "minute": 23}
